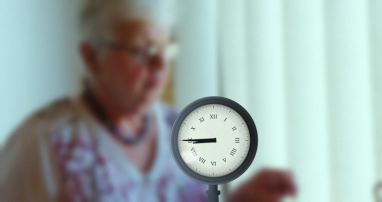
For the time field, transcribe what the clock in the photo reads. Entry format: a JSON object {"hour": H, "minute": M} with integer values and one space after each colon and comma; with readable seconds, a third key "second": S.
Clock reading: {"hour": 8, "minute": 45}
